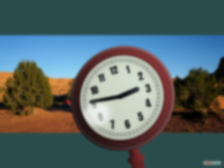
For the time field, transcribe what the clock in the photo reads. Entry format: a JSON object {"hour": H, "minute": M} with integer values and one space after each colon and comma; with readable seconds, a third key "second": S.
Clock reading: {"hour": 2, "minute": 46}
